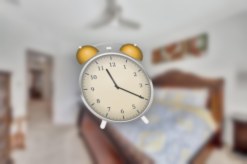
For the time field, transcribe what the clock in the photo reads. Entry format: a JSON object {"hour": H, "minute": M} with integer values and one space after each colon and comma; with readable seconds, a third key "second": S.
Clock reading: {"hour": 11, "minute": 20}
